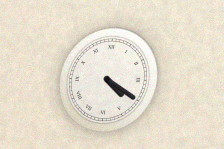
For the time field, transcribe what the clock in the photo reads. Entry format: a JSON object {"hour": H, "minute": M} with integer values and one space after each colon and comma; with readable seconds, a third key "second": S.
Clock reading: {"hour": 4, "minute": 20}
